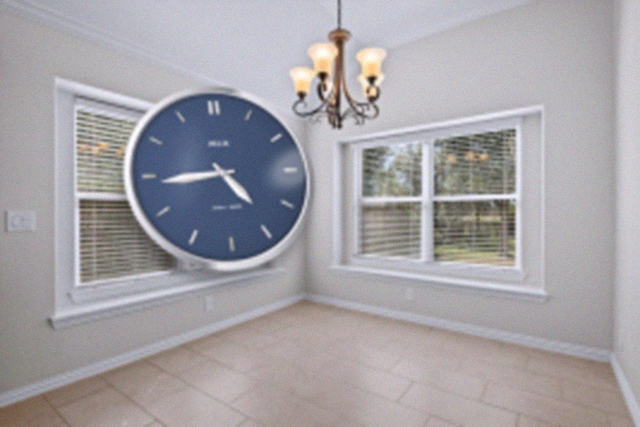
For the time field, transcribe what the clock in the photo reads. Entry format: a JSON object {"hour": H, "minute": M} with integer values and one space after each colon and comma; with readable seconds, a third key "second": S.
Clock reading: {"hour": 4, "minute": 44}
